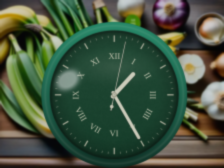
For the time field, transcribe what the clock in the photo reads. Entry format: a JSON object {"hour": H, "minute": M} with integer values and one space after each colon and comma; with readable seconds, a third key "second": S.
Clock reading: {"hour": 1, "minute": 25, "second": 2}
